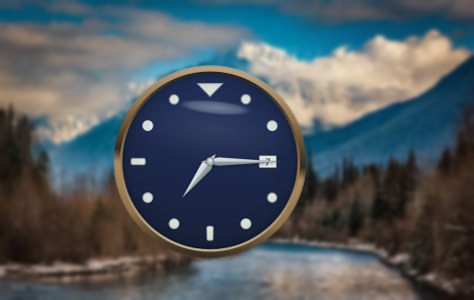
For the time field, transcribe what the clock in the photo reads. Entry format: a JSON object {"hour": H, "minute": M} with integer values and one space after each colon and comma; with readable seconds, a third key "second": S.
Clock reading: {"hour": 7, "minute": 15}
